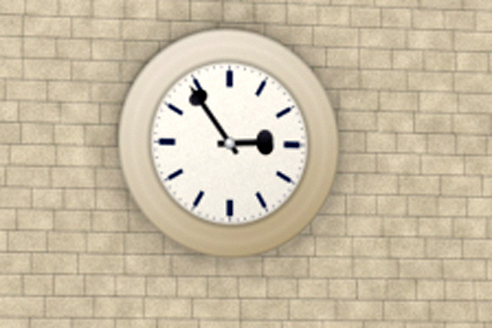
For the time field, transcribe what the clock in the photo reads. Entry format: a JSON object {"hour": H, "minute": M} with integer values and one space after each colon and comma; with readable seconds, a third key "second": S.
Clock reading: {"hour": 2, "minute": 54}
